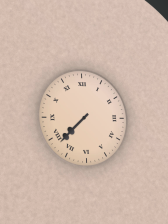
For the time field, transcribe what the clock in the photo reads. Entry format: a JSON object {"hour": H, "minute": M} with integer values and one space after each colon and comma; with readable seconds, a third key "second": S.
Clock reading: {"hour": 7, "minute": 38}
